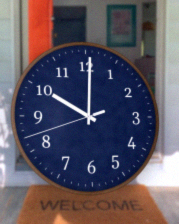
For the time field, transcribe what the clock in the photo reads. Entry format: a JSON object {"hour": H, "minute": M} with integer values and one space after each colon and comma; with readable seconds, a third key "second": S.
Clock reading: {"hour": 10, "minute": 0, "second": 42}
